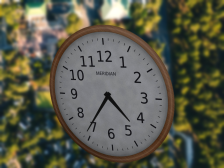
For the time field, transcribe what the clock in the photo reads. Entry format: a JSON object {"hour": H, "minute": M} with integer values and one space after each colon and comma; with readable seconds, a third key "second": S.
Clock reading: {"hour": 4, "minute": 36}
